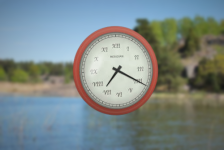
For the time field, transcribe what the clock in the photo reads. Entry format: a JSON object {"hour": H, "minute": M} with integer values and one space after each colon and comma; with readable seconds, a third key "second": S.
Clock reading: {"hour": 7, "minute": 20}
